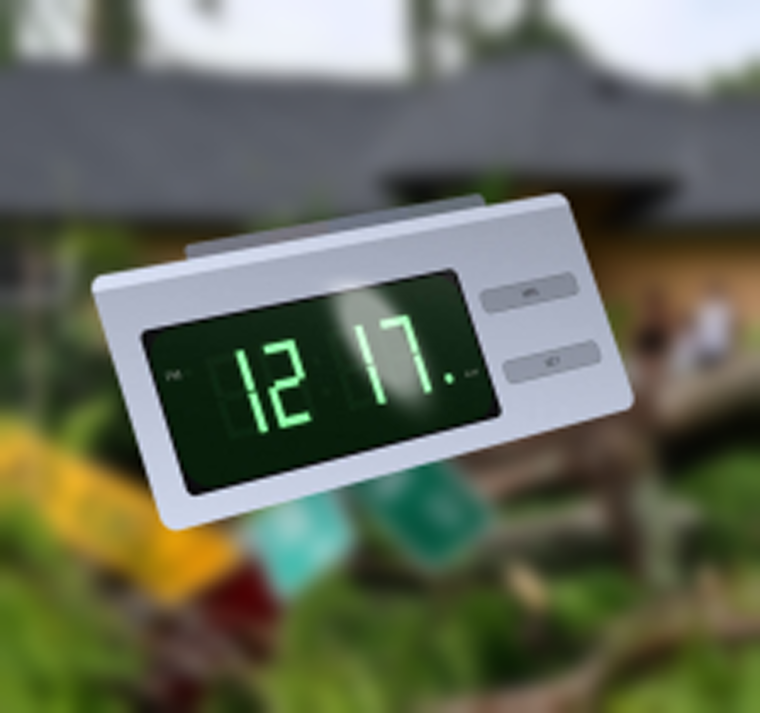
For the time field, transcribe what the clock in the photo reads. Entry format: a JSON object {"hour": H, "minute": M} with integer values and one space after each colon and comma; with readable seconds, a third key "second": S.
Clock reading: {"hour": 12, "minute": 17}
